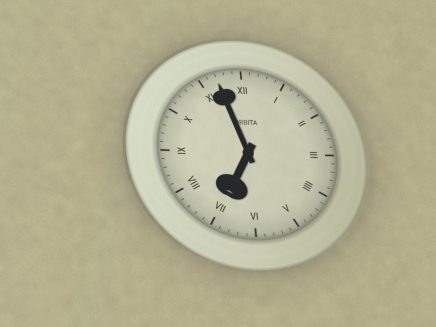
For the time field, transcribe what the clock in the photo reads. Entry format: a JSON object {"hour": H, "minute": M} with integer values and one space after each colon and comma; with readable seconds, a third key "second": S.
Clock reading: {"hour": 6, "minute": 57}
